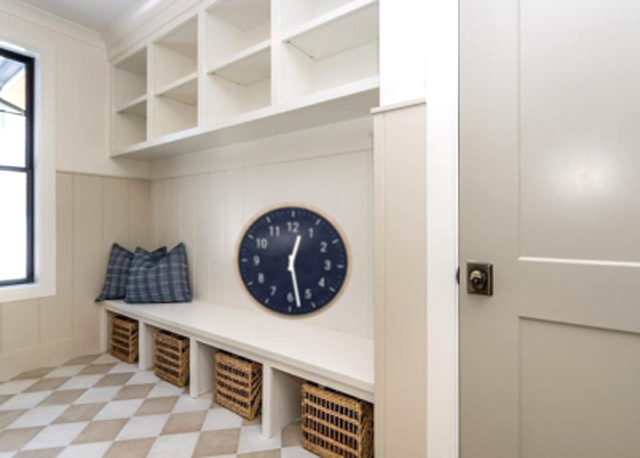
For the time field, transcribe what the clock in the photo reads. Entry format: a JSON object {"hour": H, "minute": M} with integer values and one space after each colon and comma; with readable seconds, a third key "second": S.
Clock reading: {"hour": 12, "minute": 28}
